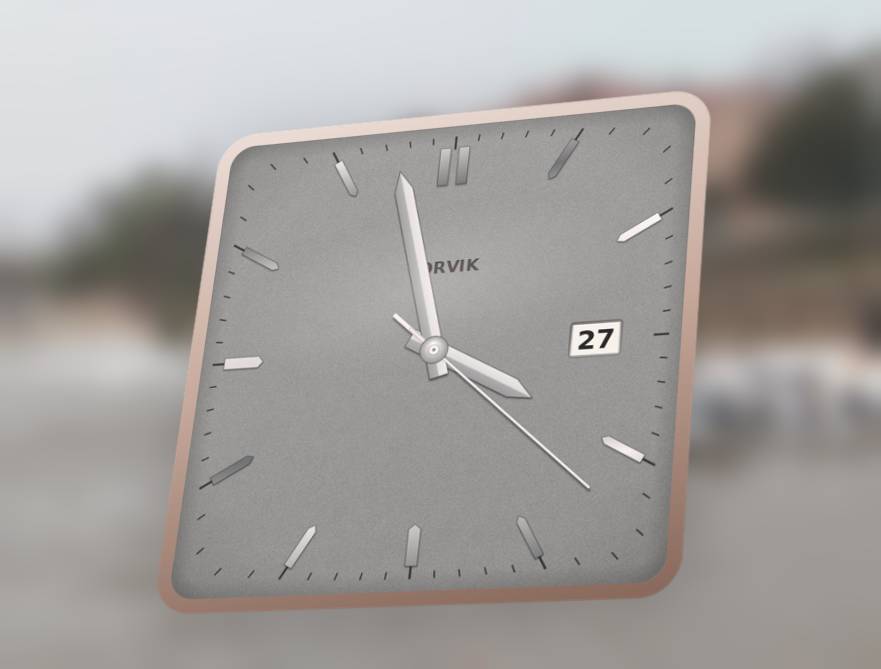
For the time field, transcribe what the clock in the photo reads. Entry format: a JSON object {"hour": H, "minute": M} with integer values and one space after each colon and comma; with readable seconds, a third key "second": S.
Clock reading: {"hour": 3, "minute": 57, "second": 22}
